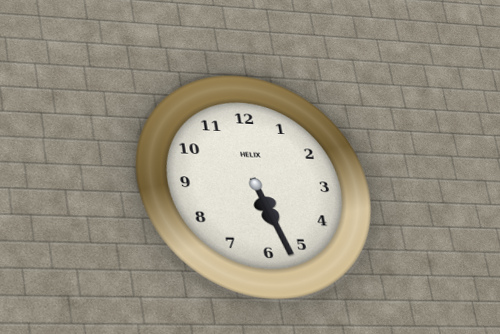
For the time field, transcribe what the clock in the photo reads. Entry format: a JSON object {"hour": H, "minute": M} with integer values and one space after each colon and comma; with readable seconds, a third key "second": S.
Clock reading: {"hour": 5, "minute": 27}
